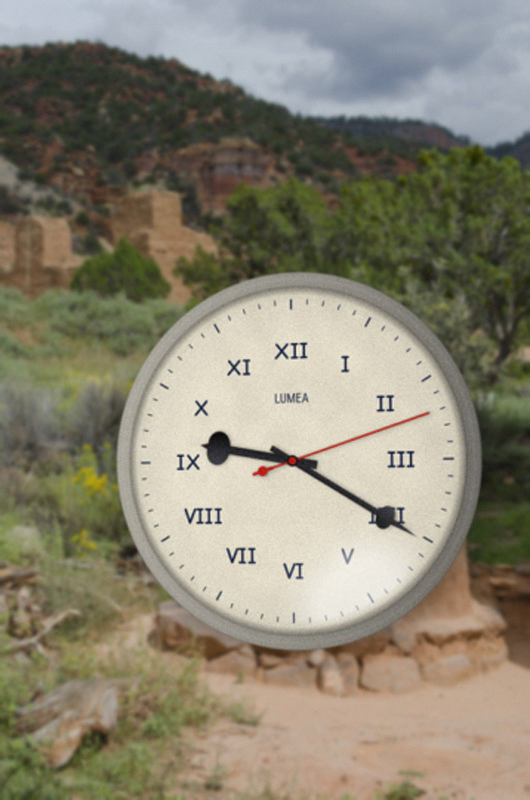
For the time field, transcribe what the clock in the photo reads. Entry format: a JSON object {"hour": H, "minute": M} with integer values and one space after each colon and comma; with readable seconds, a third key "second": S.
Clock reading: {"hour": 9, "minute": 20, "second": 12}
